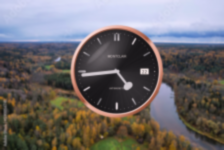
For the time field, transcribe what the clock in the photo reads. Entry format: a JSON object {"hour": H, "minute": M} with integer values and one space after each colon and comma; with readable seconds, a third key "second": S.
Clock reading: {"hour": 4, "minute": 44}
